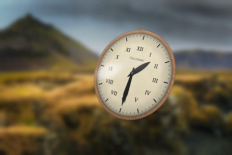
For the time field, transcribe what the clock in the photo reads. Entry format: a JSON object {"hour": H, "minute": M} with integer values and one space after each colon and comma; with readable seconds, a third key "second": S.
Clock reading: {"hour": 1, "minute": 30}
